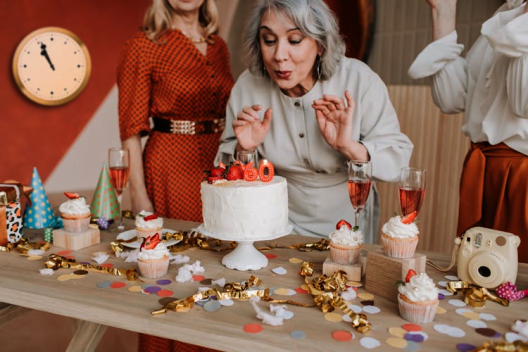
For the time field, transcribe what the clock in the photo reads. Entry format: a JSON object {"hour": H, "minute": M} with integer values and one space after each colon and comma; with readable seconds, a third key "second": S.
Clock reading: {"hour": 10, "minute": 56}
